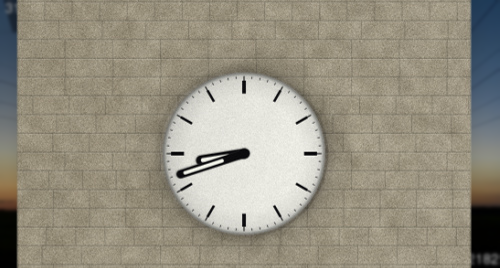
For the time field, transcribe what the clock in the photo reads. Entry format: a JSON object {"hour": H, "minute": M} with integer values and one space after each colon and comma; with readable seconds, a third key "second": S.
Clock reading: {"hour": 8, "minute": 42}
